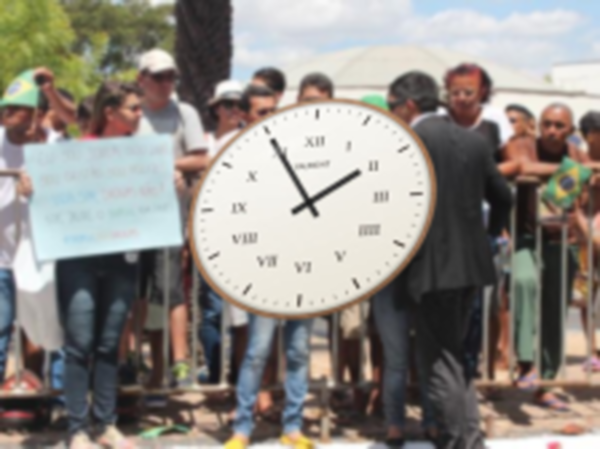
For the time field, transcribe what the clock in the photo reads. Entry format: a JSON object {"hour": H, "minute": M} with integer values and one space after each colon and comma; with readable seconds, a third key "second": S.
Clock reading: {"hour": 1, "minute": 55}
